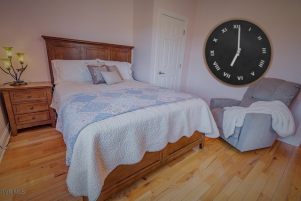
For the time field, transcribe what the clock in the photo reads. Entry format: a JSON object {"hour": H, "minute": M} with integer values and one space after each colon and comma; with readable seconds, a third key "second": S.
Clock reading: {"hour": 7, "minute": 1}
